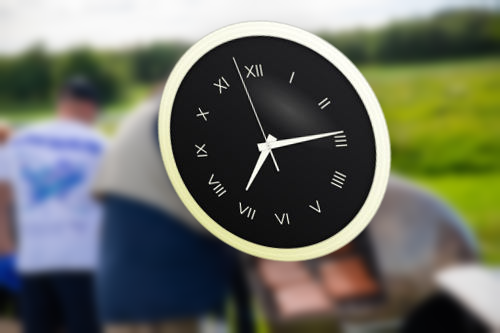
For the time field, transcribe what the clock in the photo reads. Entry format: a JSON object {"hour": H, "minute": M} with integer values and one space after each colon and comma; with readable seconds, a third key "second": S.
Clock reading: {"hour": 7, "minute": 13, "second": 58}
